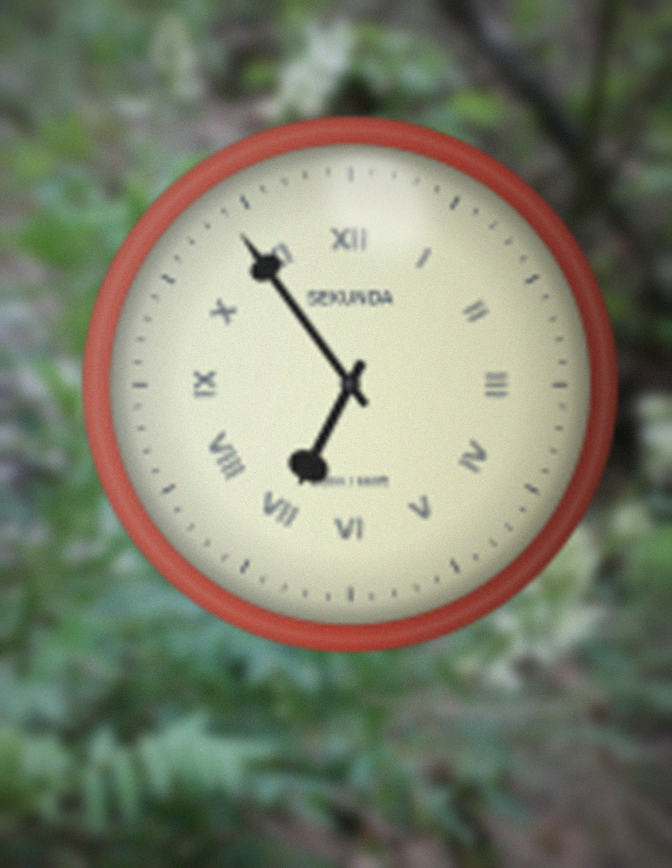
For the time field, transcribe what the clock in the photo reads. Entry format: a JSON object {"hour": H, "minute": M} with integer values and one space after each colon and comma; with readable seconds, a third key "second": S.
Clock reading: {"hour": 6, "minute": 54}
